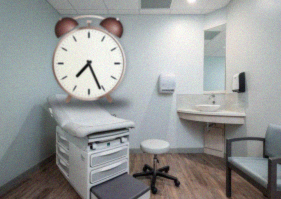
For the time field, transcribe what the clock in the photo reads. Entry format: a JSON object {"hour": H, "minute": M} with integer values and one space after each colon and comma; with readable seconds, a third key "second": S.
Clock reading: {"hour": 7, "minute": 26}
